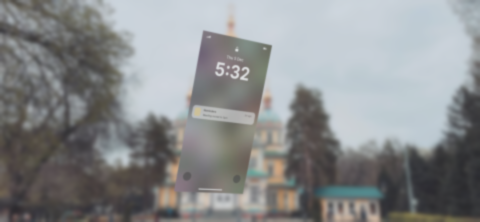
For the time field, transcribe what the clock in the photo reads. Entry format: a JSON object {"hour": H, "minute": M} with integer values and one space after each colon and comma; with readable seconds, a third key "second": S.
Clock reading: {"hour": 5, "minute": 32}
